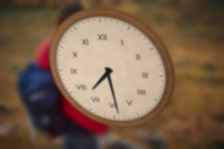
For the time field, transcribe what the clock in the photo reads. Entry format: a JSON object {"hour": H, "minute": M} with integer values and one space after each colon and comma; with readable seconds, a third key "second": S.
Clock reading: {"hour": 7, "minute": 29}
